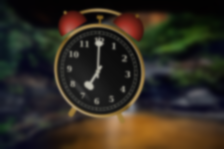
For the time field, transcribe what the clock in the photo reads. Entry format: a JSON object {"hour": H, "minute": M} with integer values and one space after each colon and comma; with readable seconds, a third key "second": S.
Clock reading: {"hour": 7, "minute": 0}
